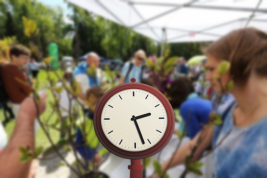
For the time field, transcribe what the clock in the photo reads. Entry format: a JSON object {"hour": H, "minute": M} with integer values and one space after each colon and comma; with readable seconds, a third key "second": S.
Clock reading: {"hour": 2, "minute": 27}
